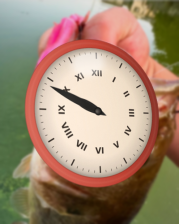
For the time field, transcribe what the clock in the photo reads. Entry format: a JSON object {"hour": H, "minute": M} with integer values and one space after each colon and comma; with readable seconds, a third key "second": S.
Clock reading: {"hour": 9, "minute": 49}
